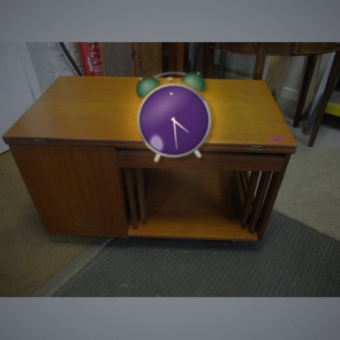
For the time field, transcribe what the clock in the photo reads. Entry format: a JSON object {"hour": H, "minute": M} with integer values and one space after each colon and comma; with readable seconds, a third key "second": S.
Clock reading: {"hour": 4, "minute": 30}
